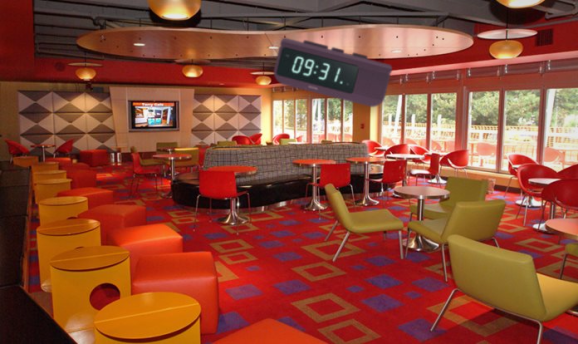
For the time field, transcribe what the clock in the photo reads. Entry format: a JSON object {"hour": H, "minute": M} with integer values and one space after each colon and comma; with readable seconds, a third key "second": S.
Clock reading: {"hour": 9, "minute": 31}
